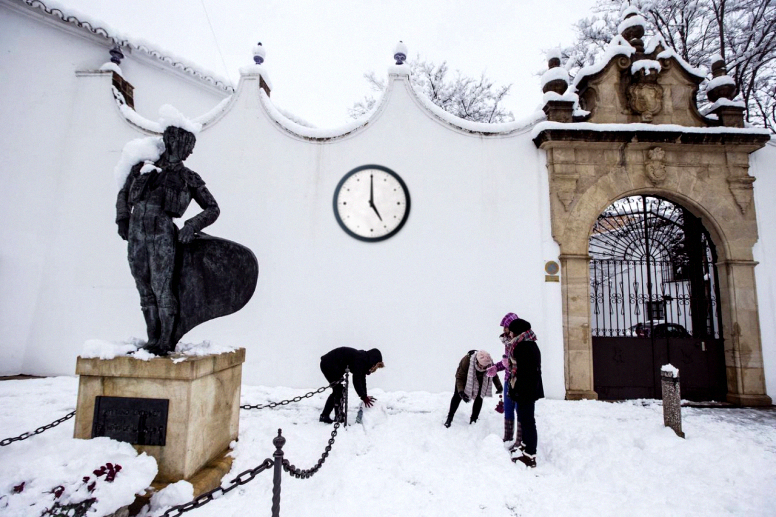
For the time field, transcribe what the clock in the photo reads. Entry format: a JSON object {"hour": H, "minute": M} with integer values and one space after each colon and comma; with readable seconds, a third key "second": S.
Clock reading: {"hour": 5, "minute": 0}
